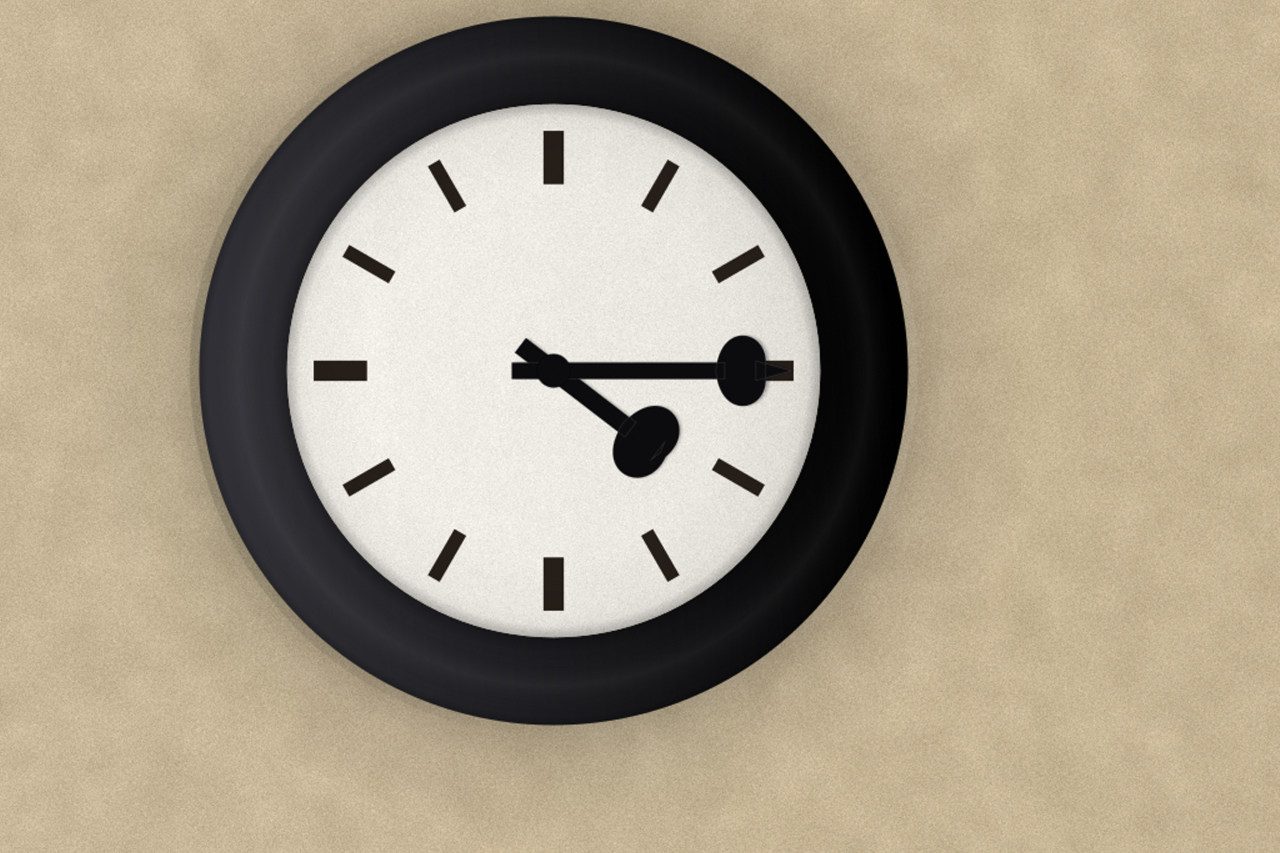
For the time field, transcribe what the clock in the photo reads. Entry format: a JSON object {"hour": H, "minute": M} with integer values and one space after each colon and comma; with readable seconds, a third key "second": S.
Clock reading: {"hour": 4, "minute": 15}
